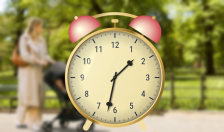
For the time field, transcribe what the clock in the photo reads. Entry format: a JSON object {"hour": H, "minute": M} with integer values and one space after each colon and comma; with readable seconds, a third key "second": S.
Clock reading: {"hour": 1, "minute": 32}
